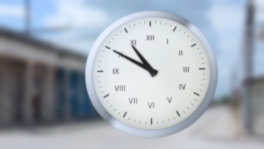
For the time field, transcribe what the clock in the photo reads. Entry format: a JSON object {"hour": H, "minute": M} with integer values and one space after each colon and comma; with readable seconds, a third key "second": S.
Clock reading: {"hour": 10, "minute": 50}
